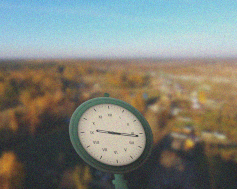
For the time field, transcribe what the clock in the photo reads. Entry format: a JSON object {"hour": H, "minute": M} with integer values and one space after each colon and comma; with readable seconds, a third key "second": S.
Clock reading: {"hour": 9, "minute": 16}
